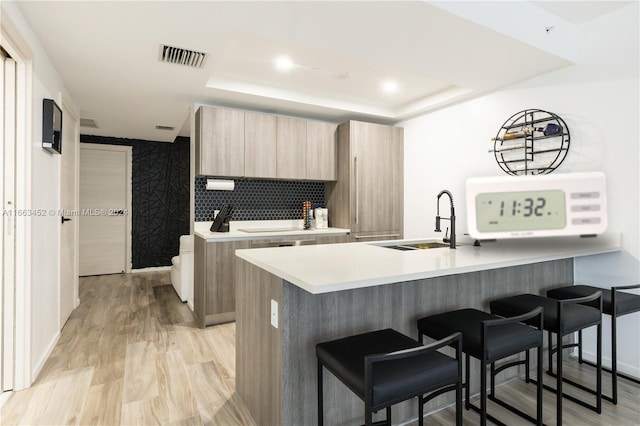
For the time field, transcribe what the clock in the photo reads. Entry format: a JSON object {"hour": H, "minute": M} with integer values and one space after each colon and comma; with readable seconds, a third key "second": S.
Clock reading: {"hour": 11, "minute": 32}
